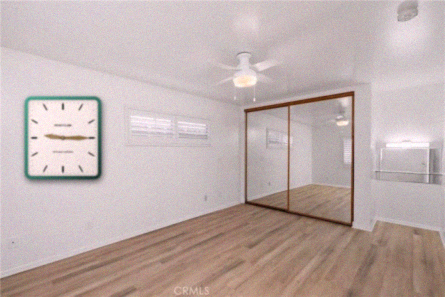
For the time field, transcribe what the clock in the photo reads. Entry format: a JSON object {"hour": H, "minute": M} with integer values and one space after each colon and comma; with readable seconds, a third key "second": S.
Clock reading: {"hour": 9, "minute": 15}
